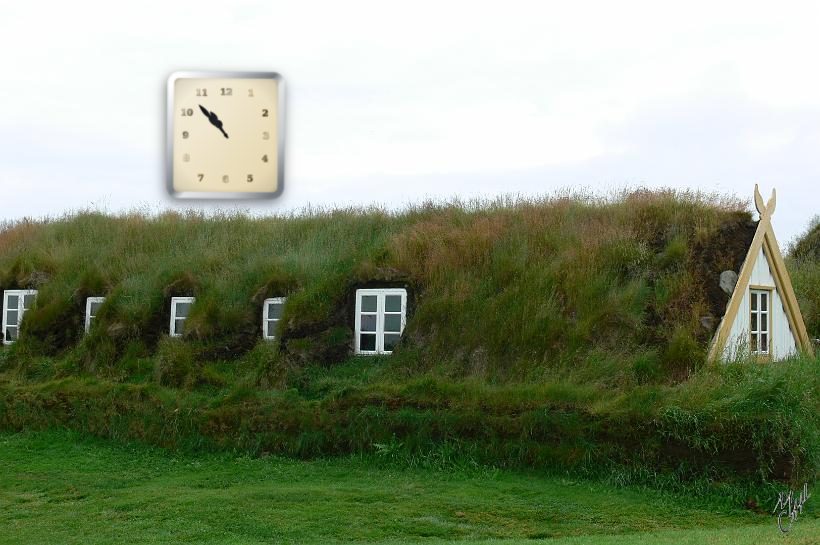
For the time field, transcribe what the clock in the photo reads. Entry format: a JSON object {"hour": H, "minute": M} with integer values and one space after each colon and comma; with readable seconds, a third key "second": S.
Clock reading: {"hour": 10, "minute": 53}
